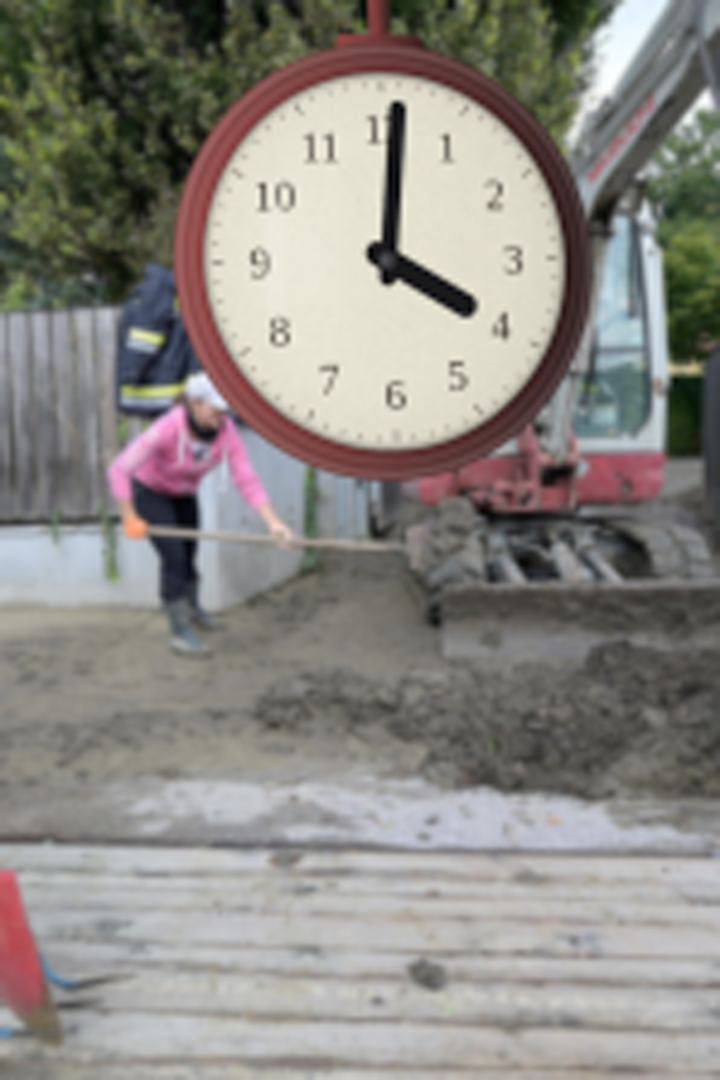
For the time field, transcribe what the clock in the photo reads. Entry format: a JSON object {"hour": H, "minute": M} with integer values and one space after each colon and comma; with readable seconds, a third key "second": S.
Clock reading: {"hour": 4, "minute": 1}
